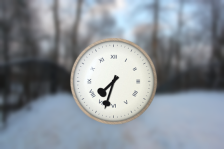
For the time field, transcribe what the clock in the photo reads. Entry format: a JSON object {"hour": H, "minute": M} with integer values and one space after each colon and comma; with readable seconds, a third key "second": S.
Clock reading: {"hour": 7, "minute": 33}
